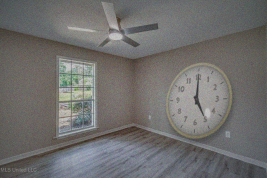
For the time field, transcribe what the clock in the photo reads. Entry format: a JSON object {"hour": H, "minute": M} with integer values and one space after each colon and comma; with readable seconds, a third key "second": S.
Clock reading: {"hour": 5, "minute": 0}
